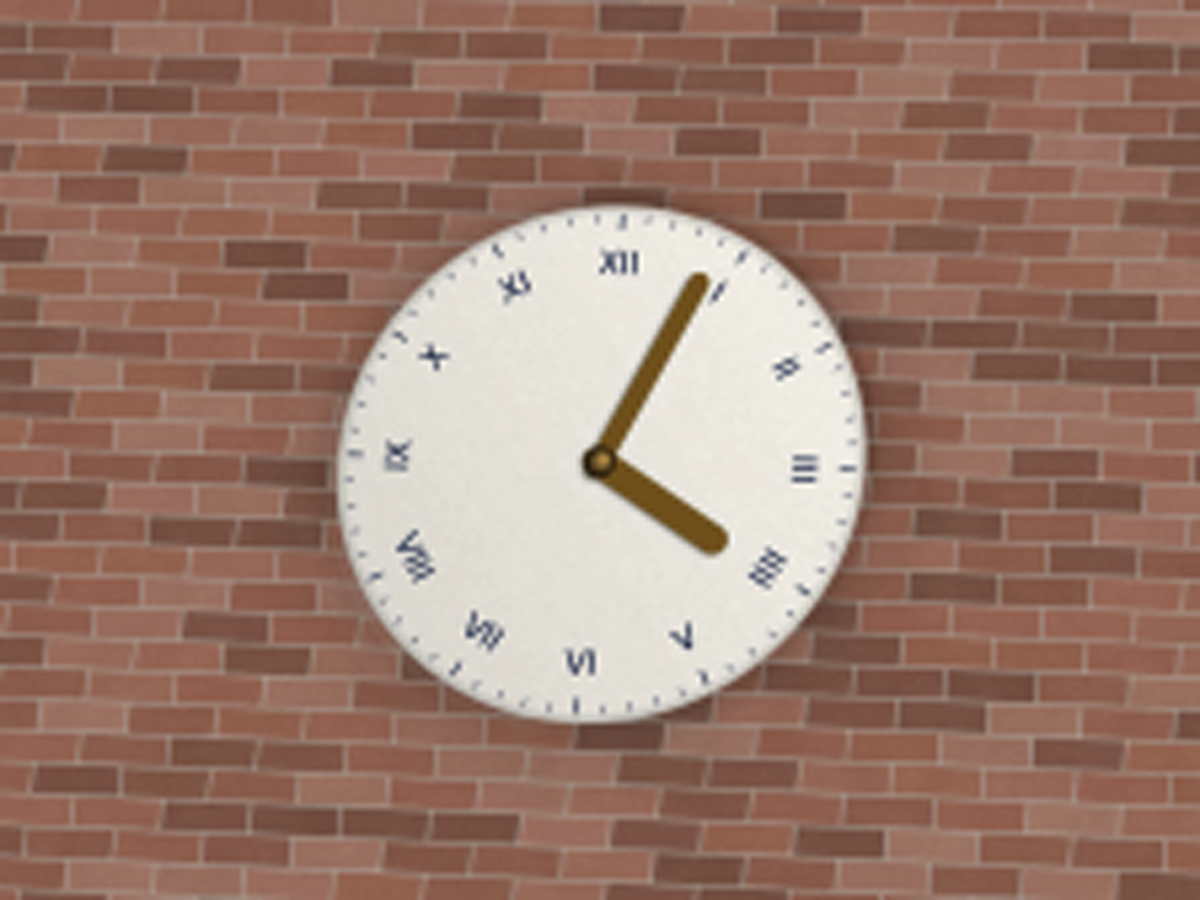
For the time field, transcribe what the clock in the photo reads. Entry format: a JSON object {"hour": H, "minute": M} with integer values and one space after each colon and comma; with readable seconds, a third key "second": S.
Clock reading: {"hour": 4, "minute": 4}
